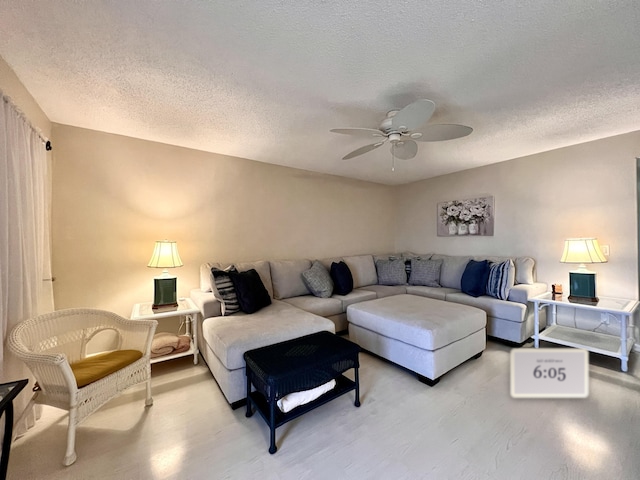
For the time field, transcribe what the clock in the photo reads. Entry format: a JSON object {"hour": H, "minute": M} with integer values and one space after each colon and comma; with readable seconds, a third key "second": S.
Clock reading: {"hour": 6, "minute": 5}
